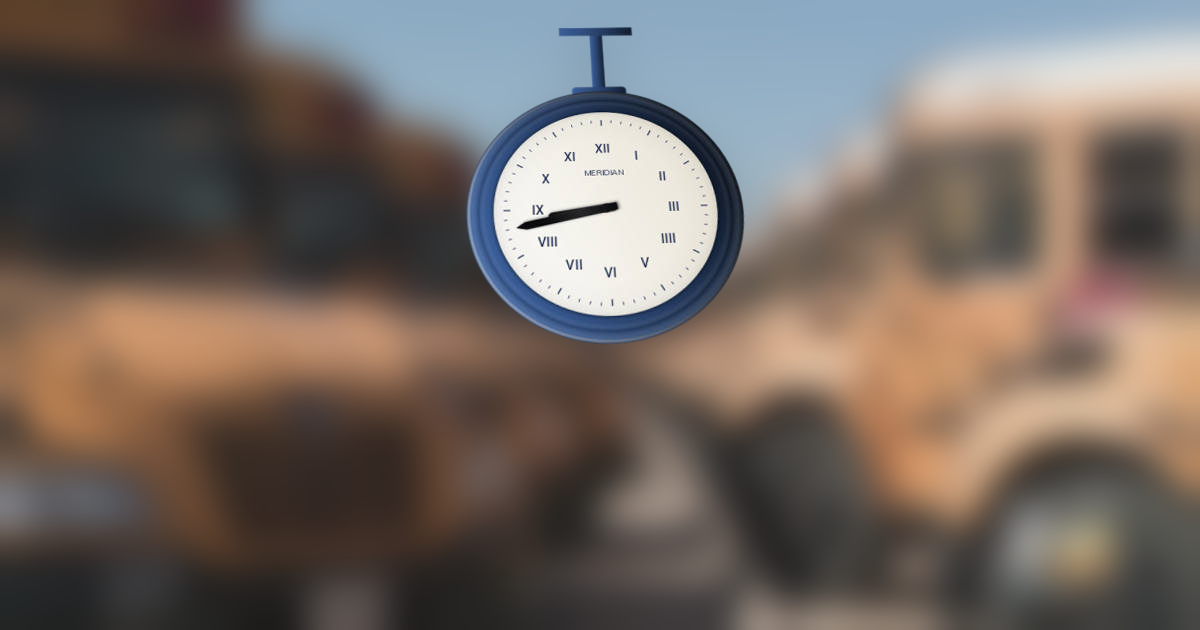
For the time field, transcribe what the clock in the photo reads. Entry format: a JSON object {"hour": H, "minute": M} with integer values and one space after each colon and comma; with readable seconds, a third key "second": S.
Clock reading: {"hour": 8, "minute": 43}
